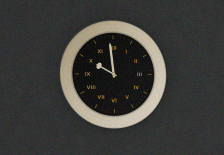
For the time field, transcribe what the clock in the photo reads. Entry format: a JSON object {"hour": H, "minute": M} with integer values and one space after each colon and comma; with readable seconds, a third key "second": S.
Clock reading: {"hour": 9, "minute": 59}
